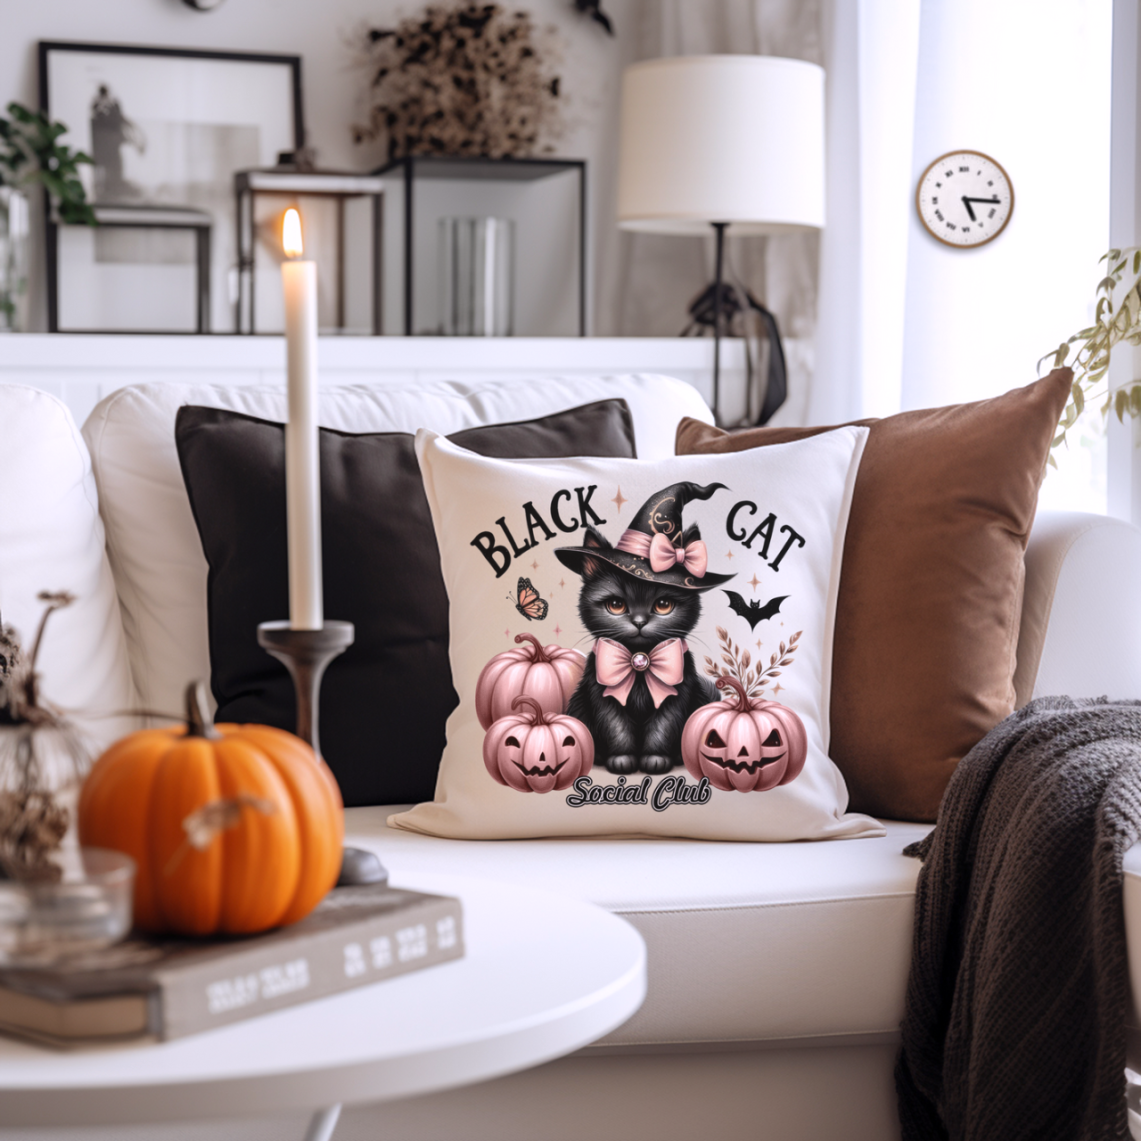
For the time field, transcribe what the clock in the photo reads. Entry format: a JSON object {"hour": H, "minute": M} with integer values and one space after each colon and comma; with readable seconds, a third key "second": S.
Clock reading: {"hour": 5, "minute": 16}
